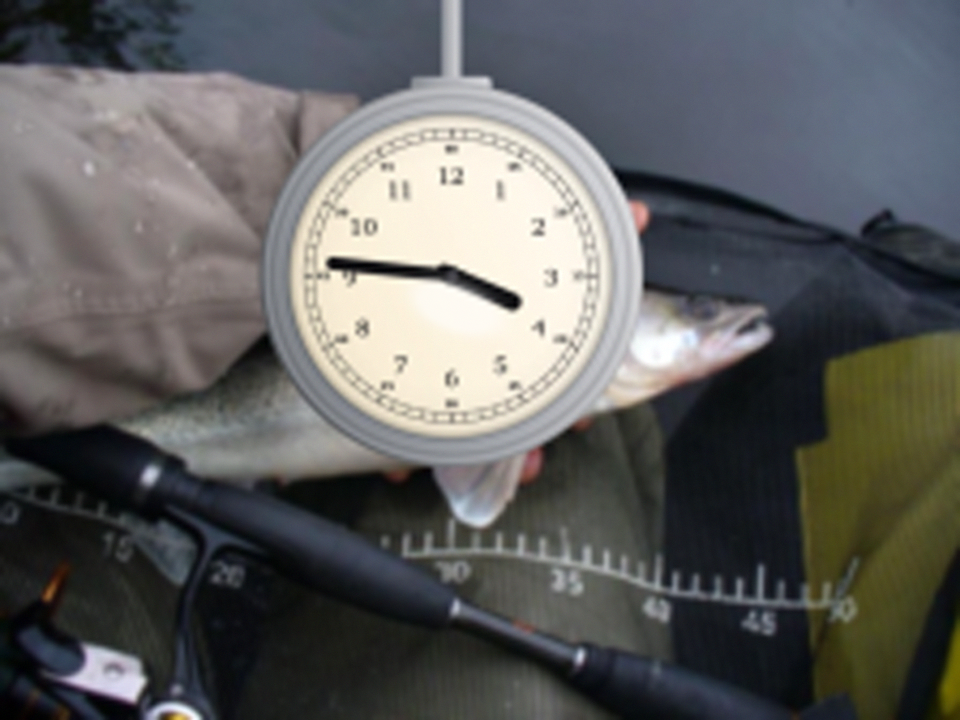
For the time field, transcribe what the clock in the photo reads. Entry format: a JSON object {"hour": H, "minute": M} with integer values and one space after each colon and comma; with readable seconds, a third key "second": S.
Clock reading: {"hour": 3, "minute": 46}
